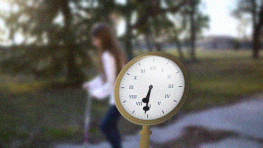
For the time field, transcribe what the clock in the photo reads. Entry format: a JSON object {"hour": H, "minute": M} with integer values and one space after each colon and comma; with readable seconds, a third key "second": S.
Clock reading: {"hour": 6, "minute": 31}
